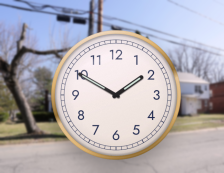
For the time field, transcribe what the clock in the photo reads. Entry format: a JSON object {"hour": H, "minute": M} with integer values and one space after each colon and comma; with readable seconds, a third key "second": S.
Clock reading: {"hour": 1, "minute": 50}
